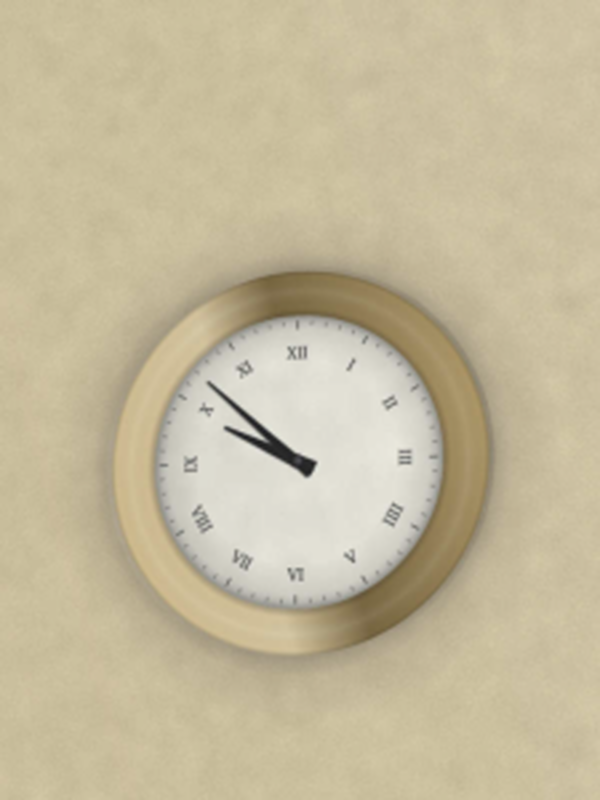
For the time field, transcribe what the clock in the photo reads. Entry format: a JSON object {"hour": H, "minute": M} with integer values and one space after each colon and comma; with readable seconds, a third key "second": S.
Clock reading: {"hour": 9, "minute": 52}
